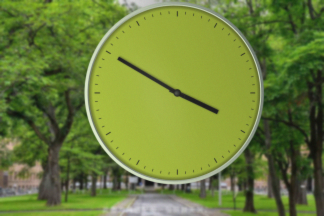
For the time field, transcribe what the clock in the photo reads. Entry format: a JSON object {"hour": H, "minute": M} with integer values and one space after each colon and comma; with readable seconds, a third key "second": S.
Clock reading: {"hour": 3, "minute": 50}
